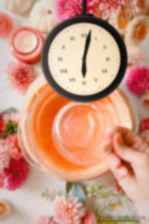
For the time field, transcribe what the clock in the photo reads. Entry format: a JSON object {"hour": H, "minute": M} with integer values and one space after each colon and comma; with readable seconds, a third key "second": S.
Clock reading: {"hour": 6, "minute": 2}
